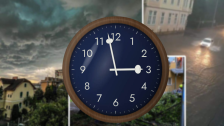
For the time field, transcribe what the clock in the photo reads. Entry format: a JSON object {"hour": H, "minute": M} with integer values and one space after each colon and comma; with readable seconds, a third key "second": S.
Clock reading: {"hour": 2, "minute": 58}
